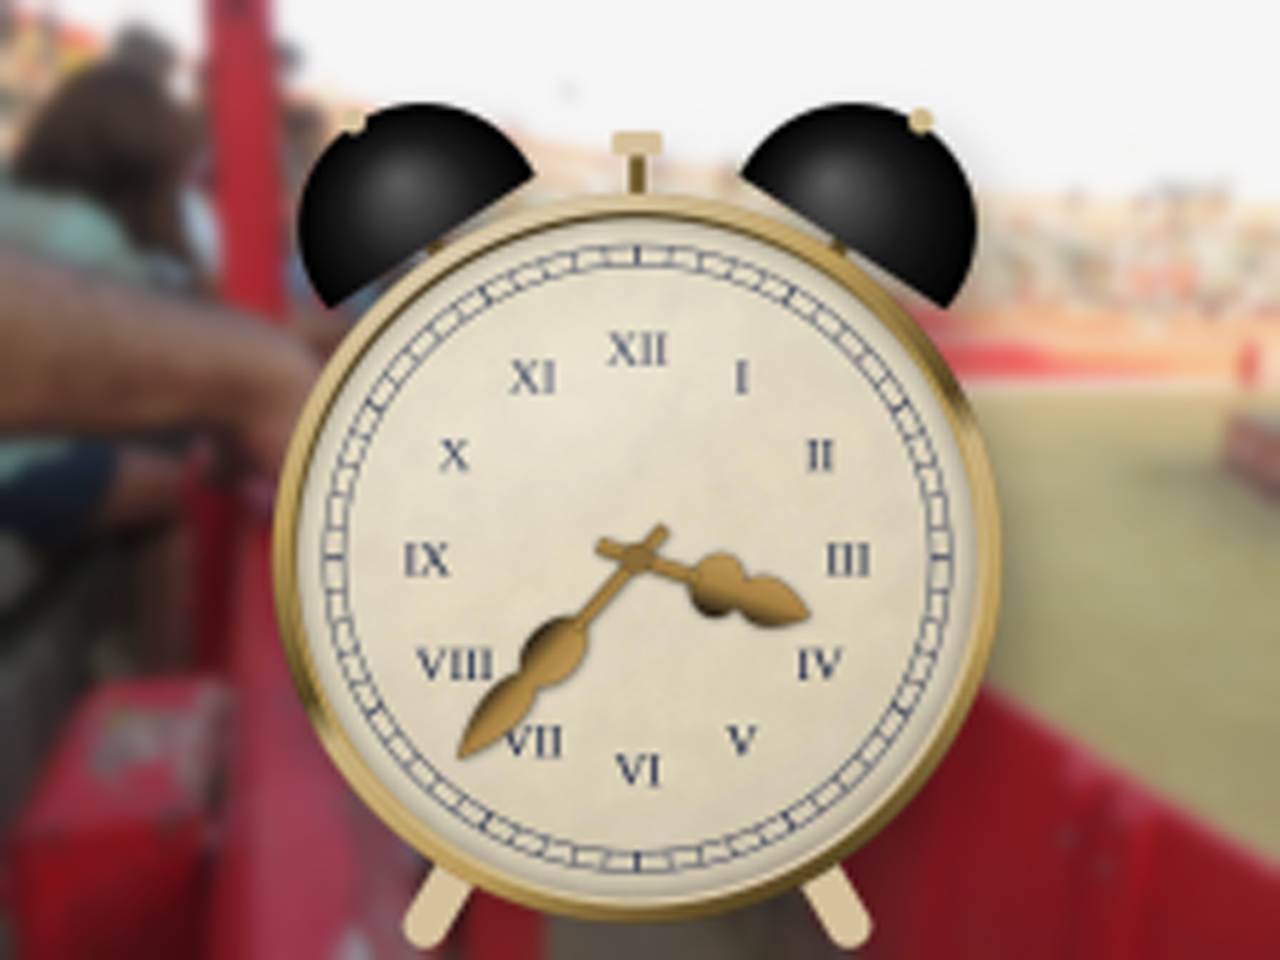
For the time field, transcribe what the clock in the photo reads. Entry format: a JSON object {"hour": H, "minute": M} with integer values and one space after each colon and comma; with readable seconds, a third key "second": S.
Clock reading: {"hour": 3, "minute": 37}
